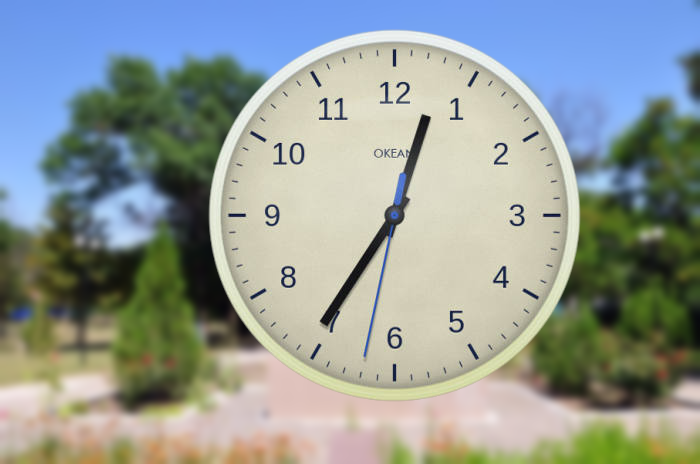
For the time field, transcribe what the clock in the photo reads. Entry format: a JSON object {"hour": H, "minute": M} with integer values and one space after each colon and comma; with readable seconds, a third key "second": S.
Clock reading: {"hour": 12, "minute": 35, "second": 32}
